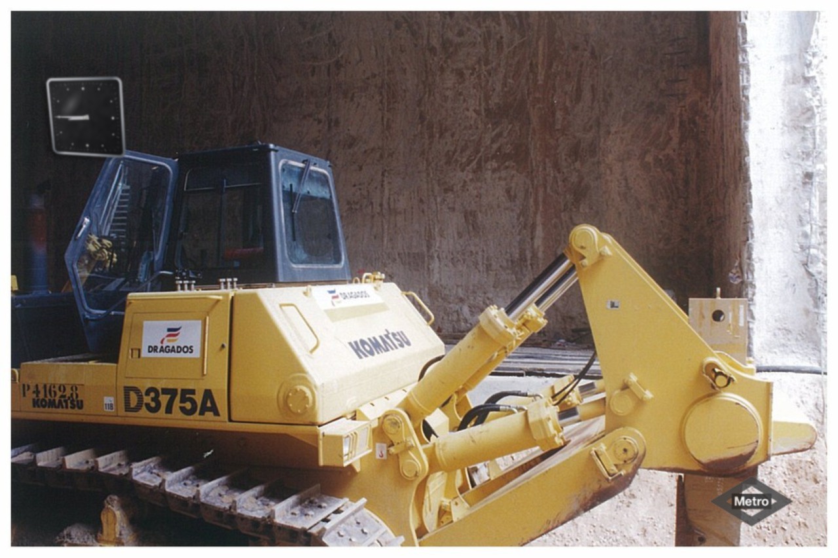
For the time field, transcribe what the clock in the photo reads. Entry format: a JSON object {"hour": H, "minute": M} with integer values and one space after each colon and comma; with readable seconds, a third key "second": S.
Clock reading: {"hour": 8, "minute": 45}
